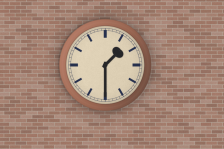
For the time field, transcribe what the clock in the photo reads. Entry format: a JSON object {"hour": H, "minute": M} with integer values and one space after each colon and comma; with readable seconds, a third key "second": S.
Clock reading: {"hour": 1, "minute": 30}
